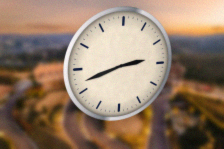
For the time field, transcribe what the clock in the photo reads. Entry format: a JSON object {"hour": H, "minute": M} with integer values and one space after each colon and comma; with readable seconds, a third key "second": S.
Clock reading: {"hour": 2, "minute": 42}
